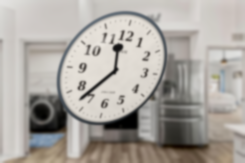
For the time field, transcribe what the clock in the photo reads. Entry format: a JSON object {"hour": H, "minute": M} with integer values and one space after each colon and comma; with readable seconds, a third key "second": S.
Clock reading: {"hour": 11, "minute": 37}
